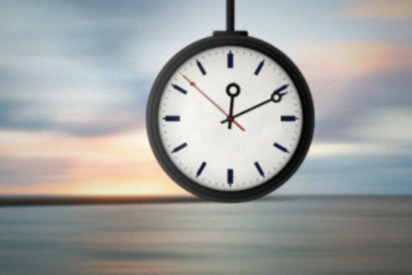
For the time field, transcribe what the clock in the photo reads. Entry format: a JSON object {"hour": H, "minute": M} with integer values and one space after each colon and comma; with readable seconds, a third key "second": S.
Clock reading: {"hour": 12, "minute": 10, "second": 52}
